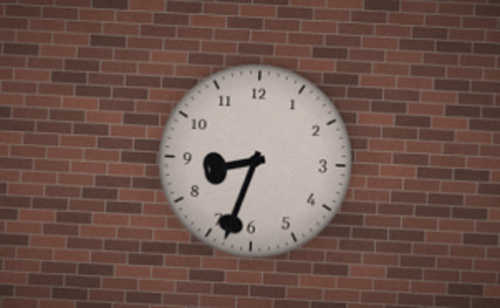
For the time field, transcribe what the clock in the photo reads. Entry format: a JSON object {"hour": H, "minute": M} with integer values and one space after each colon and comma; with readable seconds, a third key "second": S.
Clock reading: {"hour": 8, "minute": 33}
